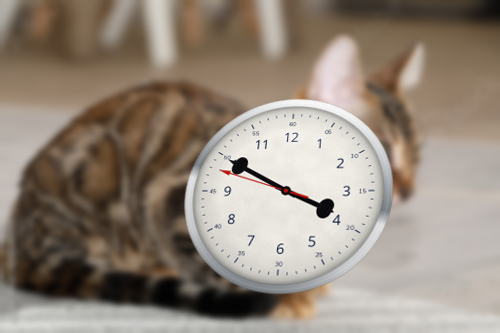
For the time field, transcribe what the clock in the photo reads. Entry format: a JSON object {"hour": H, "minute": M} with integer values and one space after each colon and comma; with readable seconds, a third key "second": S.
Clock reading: {"hour": 3, "minute": 49, "second": 48}
